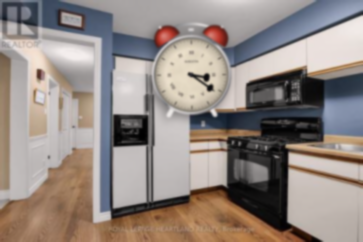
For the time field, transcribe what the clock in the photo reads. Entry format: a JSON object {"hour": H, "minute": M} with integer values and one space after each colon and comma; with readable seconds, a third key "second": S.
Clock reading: {"hour": 3, "minute": 21}
